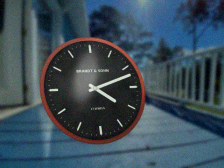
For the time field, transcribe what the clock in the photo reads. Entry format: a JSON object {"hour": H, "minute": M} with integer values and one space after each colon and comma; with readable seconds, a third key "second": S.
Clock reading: {"hour": 4, "minute": 12}
